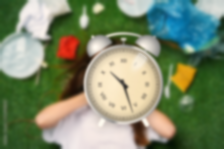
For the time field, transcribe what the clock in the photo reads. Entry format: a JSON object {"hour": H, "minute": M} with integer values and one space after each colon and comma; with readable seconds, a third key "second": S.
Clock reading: {"hour": 10, "minute": 27}
